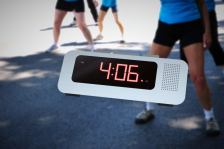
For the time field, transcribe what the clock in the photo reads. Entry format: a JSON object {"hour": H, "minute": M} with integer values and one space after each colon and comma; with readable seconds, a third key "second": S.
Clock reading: {"hour": 4, "minute": 6}
